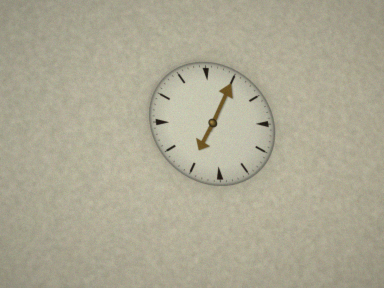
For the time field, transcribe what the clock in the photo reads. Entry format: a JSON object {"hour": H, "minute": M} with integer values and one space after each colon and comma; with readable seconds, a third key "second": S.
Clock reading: {"hour": 7, "minute": 5}
